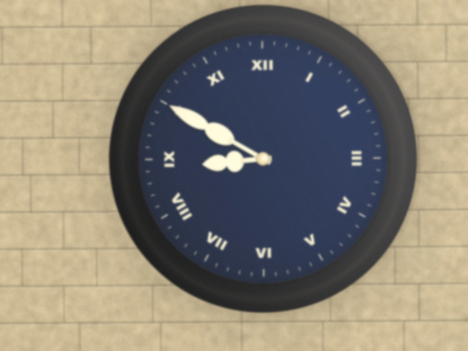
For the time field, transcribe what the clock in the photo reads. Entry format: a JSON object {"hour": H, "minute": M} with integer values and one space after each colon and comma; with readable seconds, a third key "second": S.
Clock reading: {"hour": 8, "minute": 50}
